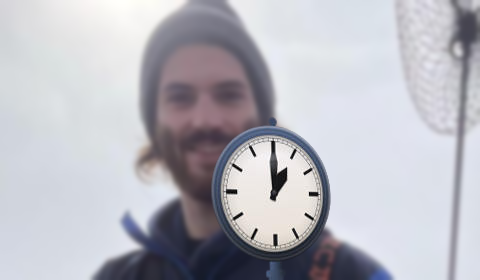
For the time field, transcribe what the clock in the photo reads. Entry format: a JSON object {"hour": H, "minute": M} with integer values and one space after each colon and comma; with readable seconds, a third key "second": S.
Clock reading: {"hour": 1, "minute": 0}
